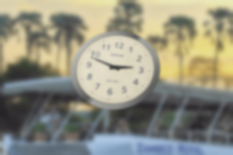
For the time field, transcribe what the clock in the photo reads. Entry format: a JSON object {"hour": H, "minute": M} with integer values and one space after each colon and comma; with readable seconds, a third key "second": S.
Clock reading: {"hour": 2, "minute": 48}
